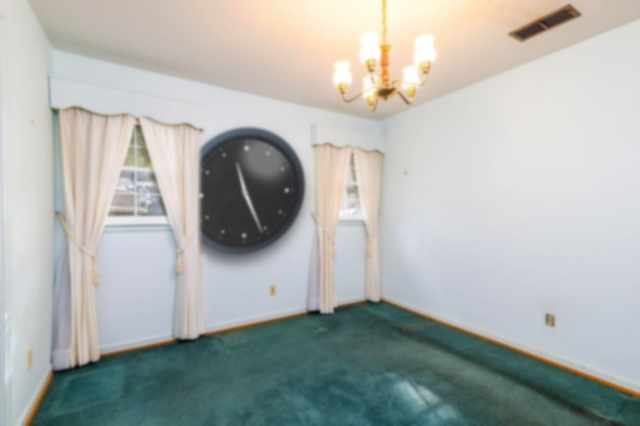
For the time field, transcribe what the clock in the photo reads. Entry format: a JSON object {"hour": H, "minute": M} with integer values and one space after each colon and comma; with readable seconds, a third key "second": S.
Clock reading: {"hour": 11, "minute": 26}
